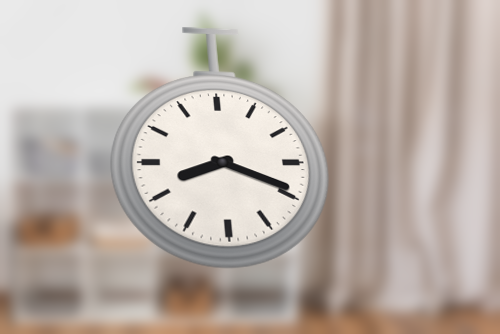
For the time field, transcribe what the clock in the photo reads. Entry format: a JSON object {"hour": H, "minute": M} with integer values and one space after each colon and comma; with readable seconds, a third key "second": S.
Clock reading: {"hour": 8, "minute": 19}
